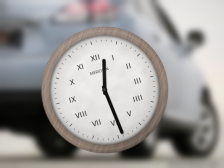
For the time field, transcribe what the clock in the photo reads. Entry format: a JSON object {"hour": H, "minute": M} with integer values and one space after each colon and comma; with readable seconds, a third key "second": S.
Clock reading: {"hour": 12, "minute": 29}
